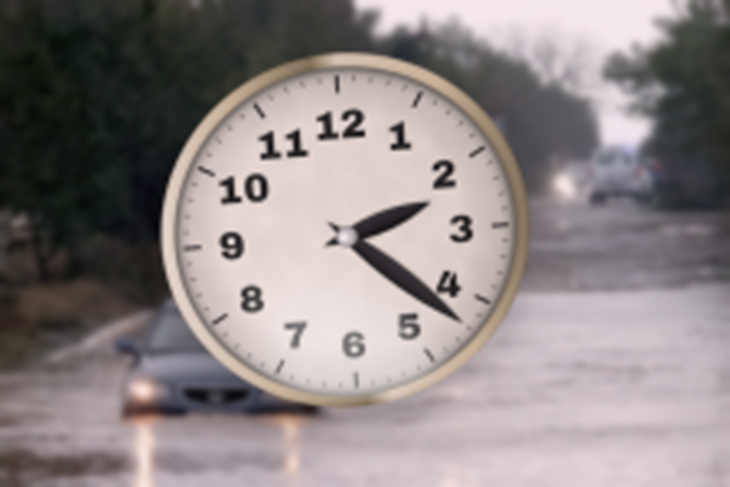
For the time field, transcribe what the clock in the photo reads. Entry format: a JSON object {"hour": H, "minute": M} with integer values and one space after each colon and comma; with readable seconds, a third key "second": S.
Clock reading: {"hour": 2, "minute": 22}
